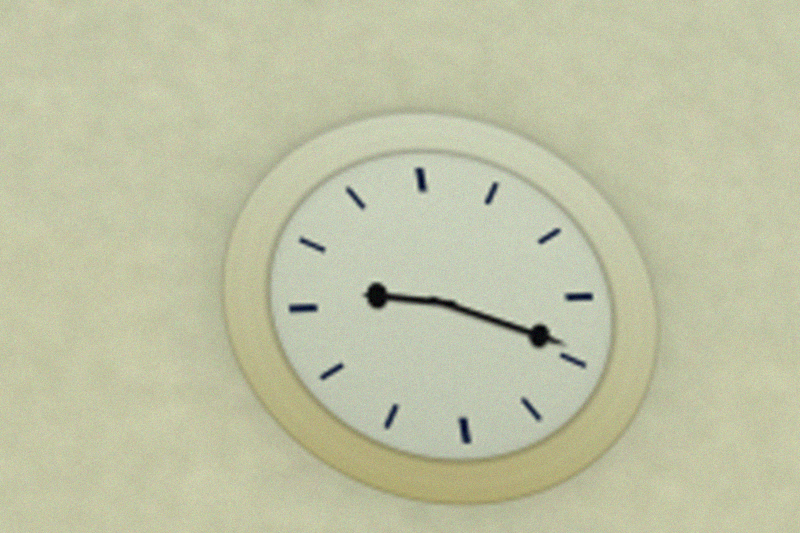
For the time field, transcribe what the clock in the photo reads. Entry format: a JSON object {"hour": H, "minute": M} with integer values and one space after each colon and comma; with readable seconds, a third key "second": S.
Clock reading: {"hour": 9, "minute": 19}
